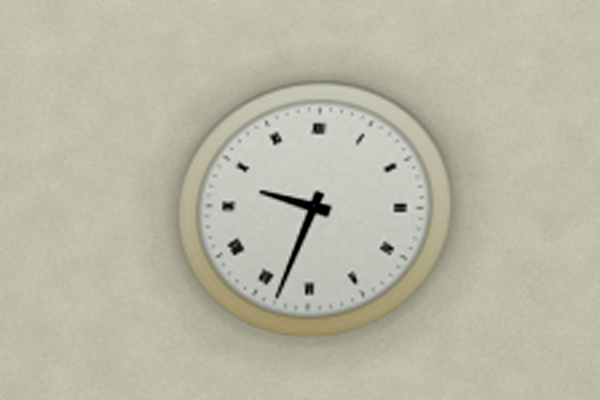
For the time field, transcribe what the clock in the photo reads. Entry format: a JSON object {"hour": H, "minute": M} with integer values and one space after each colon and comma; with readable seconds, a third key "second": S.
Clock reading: {"hour": 9, "minute": 33}
